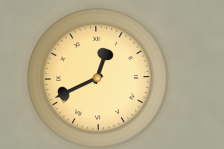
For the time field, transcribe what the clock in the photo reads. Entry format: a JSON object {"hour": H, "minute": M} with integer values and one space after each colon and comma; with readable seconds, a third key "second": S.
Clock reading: {"hour": 12, "minute": 41}
